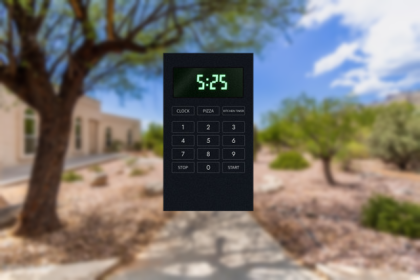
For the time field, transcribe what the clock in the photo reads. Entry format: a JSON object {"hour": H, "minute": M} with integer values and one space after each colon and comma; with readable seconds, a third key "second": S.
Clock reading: {"hour": 5, "minute": 25}
